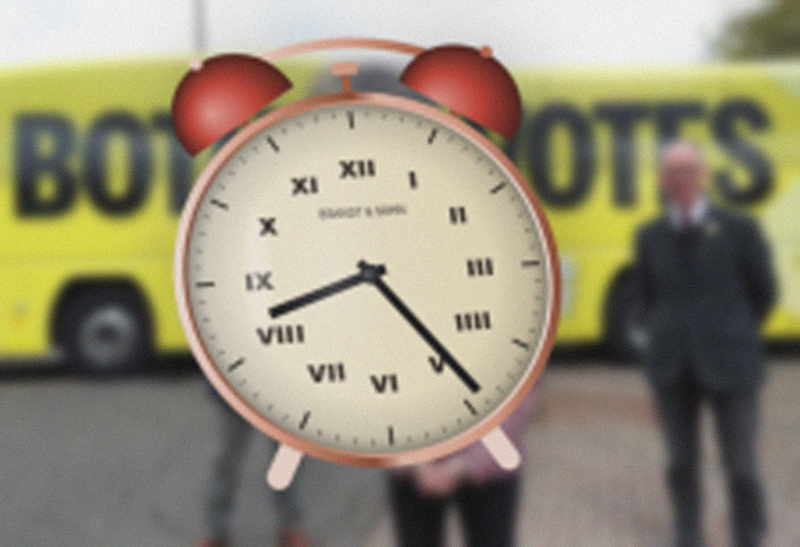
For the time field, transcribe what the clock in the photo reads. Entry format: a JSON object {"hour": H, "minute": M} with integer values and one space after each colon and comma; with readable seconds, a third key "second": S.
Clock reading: {"hour": 8, "minute": 24}
